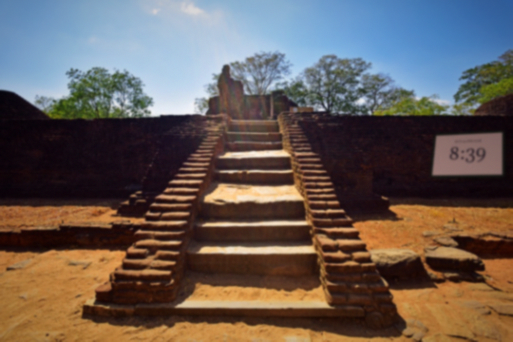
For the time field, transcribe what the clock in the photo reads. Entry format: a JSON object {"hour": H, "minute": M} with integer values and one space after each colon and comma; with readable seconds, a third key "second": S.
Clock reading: {"hour": 8, "minute": 39}
